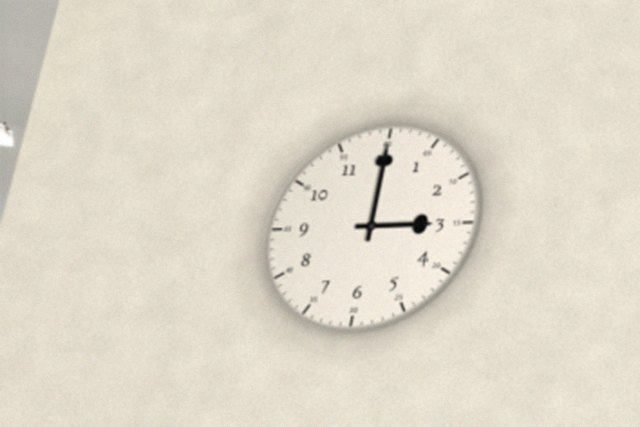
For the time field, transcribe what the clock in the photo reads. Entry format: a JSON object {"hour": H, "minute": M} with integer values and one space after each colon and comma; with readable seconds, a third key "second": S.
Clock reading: {"hour": 3, "minute": 0}
